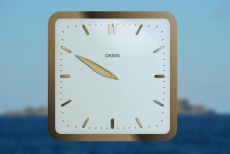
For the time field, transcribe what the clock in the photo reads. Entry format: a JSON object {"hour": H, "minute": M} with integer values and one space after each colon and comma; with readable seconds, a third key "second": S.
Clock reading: {"hour": 9, "minute": 50}
